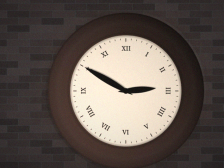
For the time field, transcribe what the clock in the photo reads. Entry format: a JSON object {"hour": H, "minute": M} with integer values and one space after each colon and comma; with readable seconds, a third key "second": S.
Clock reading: {"hour": 2, "minute": 50}
